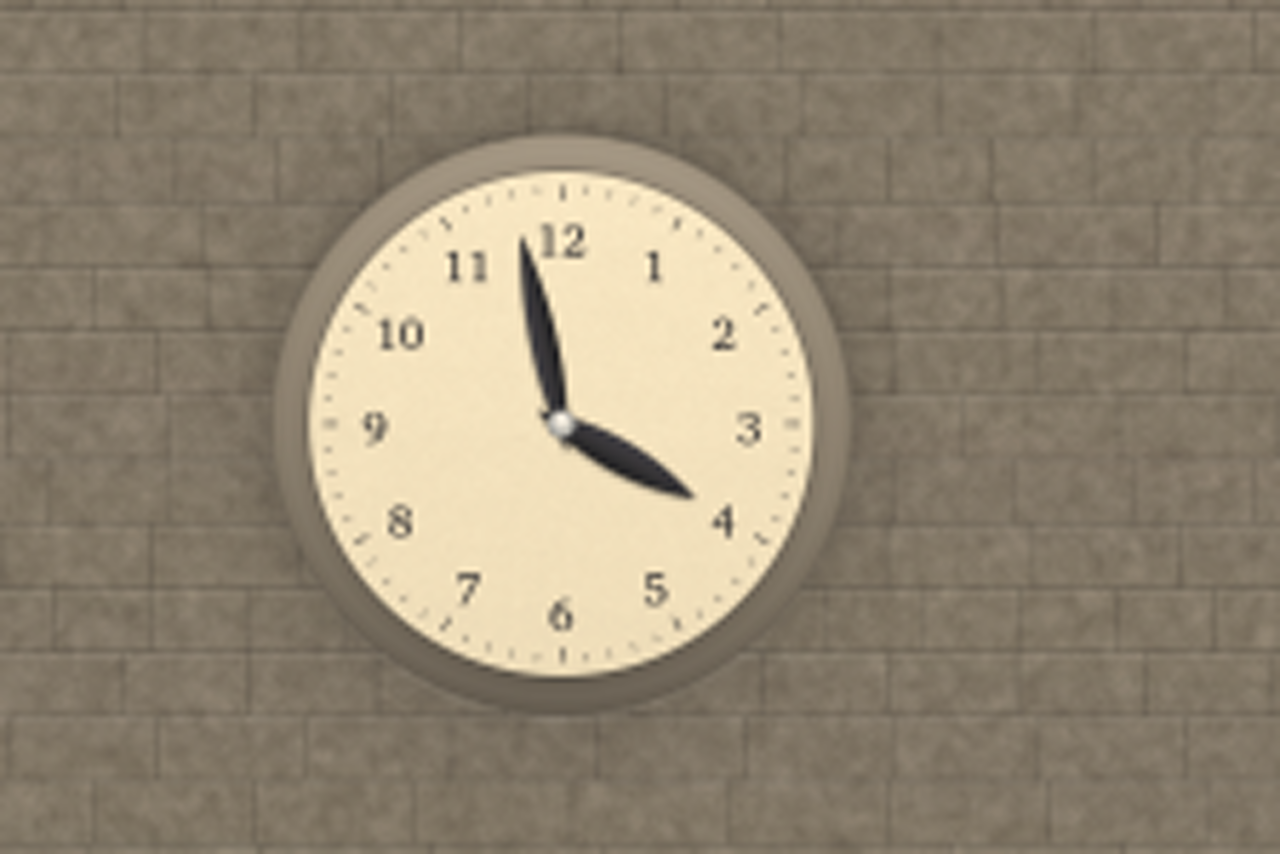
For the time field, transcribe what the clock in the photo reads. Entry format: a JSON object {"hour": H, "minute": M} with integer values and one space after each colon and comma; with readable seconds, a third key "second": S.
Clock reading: {"hour": 3, "minute": 58}
